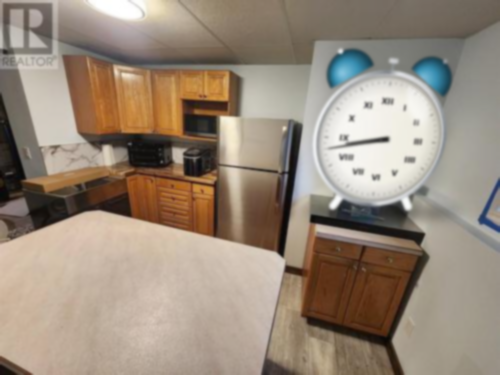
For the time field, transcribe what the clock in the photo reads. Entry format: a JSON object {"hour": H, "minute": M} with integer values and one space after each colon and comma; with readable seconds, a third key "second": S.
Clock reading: {"hour": 8, "minute": 43}
